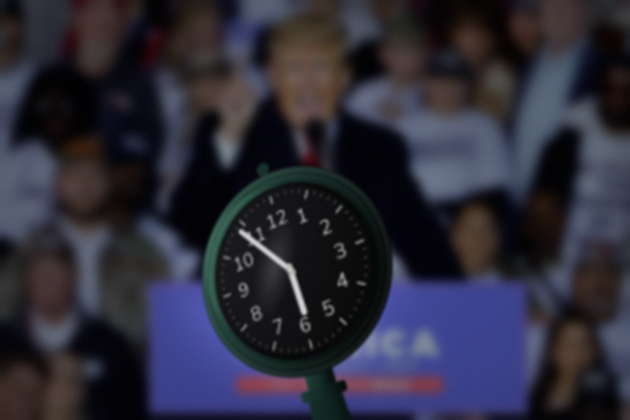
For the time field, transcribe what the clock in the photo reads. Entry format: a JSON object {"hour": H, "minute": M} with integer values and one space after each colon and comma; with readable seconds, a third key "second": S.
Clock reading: {"hour": 5, "minute": 54}
